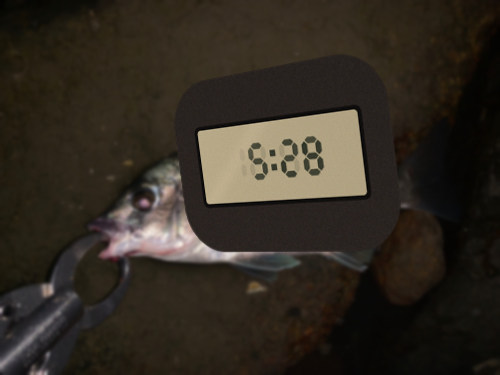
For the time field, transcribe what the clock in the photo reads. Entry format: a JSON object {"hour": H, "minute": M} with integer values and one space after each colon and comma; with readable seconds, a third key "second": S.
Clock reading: {"hour": 5, "minute": 28}
